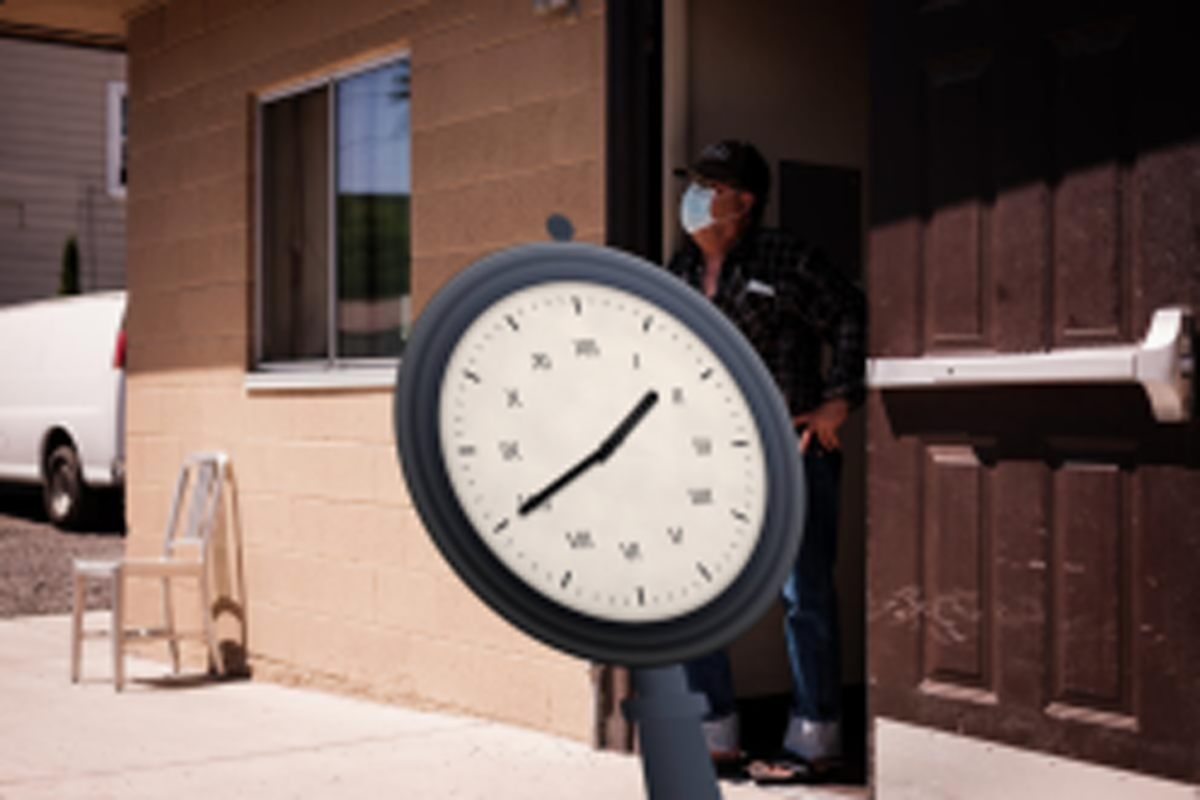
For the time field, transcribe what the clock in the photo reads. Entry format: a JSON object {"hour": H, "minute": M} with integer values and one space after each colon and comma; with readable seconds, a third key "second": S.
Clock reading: {"hour": 1, "minute": 40}
